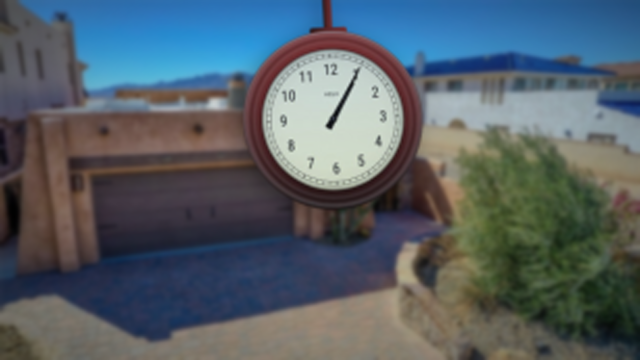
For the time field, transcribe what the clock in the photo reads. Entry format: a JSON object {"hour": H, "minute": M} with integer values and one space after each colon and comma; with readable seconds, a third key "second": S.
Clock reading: {"hour": 1, "minute": 5}
